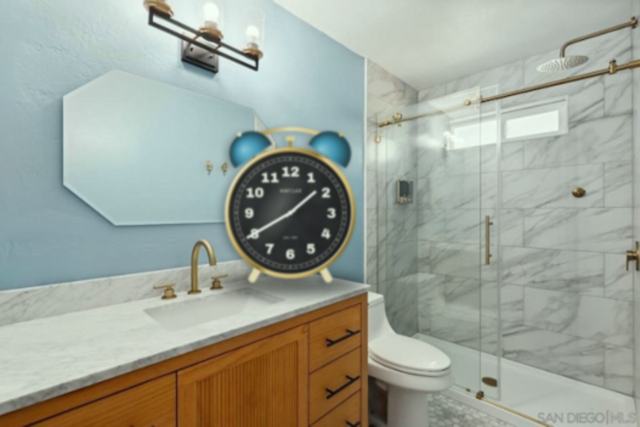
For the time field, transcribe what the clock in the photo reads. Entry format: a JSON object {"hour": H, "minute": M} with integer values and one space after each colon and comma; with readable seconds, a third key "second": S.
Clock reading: {"hour": 1, "minute": 40}
